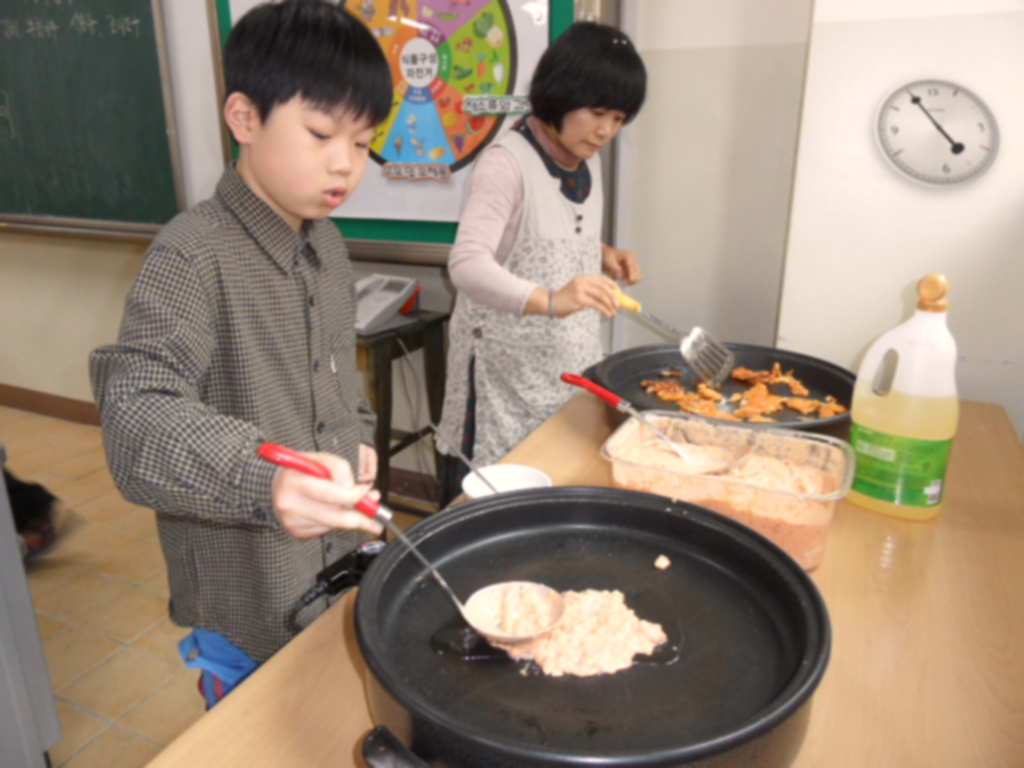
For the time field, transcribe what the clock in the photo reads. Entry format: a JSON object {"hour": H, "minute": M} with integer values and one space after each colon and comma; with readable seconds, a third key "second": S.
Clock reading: {"hour": 4, "minute": 55}
